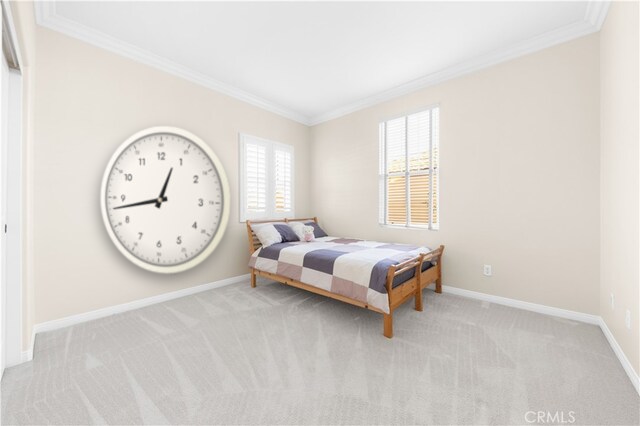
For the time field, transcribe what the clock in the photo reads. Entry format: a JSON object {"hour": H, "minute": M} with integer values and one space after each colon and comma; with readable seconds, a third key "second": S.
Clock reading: {"hour": 12, "minute": 43}
